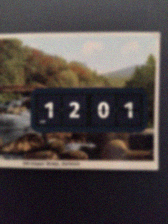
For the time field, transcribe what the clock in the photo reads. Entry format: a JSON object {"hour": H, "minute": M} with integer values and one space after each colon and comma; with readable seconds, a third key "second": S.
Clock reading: {"hour": 12, "minute": 1}
